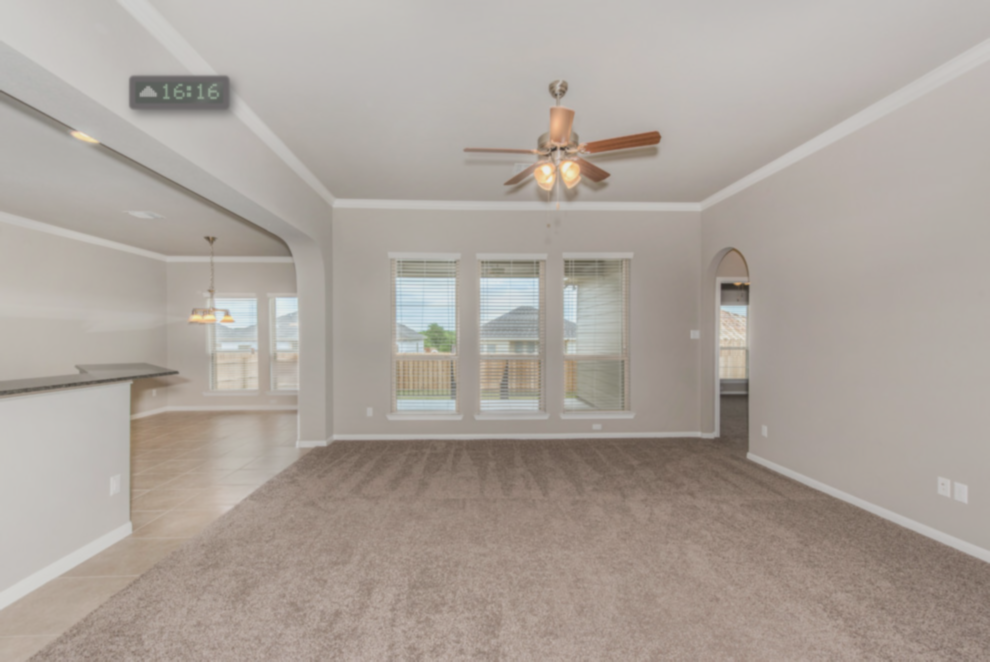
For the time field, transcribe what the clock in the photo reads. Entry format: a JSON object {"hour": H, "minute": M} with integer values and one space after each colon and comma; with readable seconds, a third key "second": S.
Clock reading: {"hour": 16, "minute": 16}
